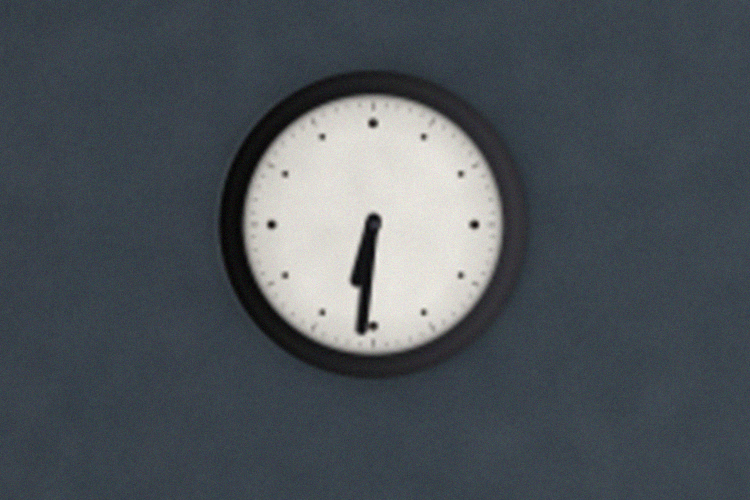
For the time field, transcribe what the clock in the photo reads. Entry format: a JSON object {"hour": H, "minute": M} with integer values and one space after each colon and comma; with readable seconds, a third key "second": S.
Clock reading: {"hour": 6, "minute": 31}
